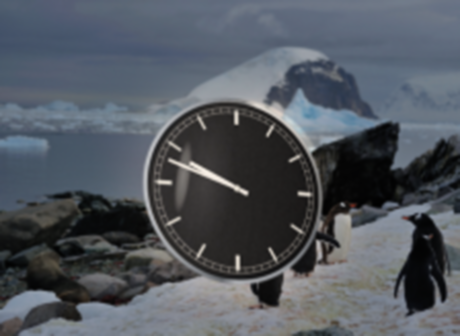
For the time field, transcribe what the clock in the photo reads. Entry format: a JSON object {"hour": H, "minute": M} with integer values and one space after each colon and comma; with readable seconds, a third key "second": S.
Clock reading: {"hour": 9, "minute": 48}
